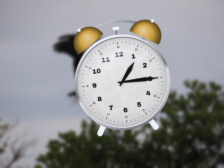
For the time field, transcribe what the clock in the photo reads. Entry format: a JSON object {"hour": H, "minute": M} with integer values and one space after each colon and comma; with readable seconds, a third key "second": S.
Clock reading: {"hour": 1, "minute": 15}
